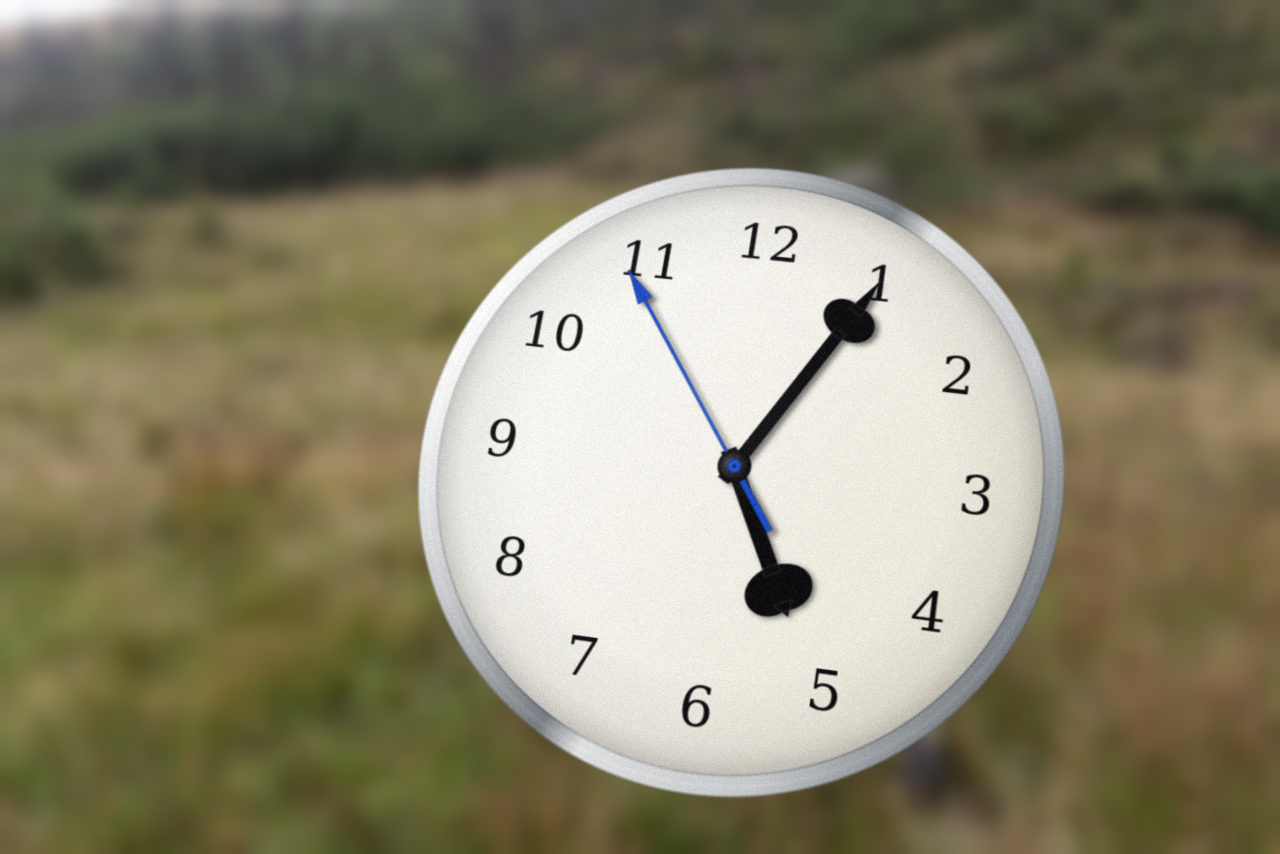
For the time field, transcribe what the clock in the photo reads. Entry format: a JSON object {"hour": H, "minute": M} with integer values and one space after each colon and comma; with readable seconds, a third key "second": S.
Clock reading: {"hour": 5, "minute": 4, "second": 54}
